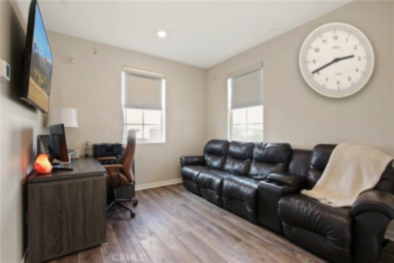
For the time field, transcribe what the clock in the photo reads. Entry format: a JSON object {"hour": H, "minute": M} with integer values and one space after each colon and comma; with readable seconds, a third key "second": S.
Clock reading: {"hour": 2, "minute": 41}
